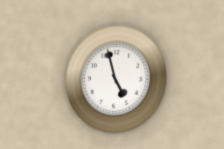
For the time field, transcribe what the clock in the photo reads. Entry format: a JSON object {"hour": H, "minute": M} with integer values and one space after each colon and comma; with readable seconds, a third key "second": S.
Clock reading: {"hour": 4, "minute": 57}
